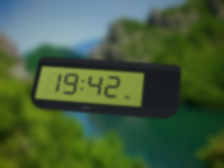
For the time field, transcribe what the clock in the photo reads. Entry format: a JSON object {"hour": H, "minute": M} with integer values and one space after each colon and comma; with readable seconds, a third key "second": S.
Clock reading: {"hour": 19, "minute": 42}
